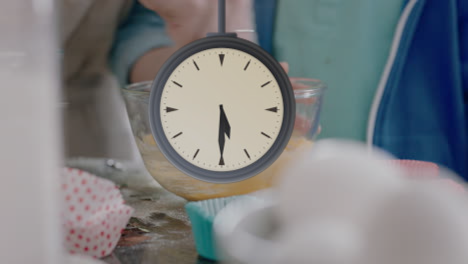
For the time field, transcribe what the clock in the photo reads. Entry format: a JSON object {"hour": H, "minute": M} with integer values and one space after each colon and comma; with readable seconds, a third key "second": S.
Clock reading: {"hour": 5, "minute": 30}
